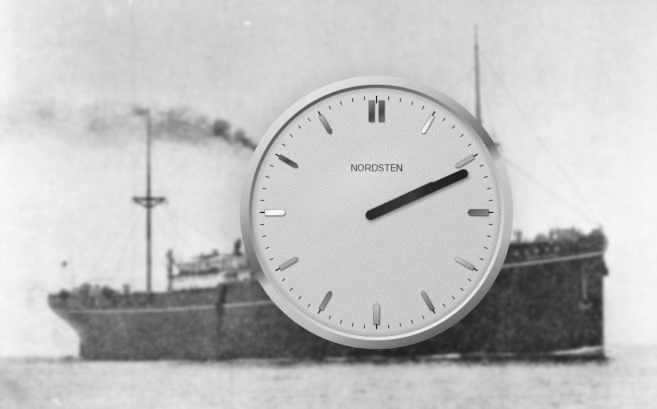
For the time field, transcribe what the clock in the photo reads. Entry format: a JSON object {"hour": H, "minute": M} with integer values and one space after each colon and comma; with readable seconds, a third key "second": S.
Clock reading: {"hour": 2, "minute": 11}
